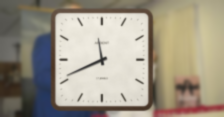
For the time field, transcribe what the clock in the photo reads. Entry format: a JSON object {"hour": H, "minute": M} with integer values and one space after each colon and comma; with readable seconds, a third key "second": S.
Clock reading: {"hour": 11, "minute": 41}
